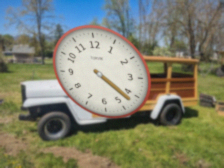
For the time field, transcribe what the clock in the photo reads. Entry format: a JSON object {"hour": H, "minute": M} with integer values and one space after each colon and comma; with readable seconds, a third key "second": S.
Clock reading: {"hour": 4, "minute": 22}
